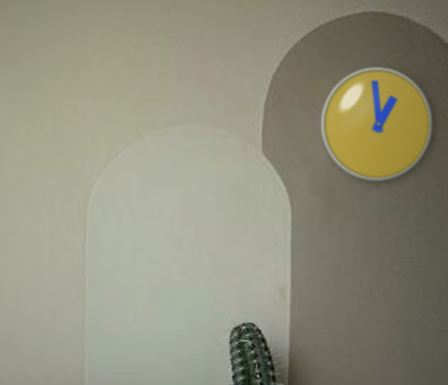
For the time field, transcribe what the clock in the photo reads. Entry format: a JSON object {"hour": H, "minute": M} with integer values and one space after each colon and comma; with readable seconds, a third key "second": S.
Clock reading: {"hour": 12, "minute": 59}
